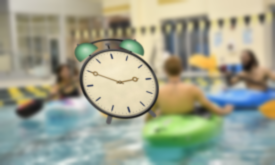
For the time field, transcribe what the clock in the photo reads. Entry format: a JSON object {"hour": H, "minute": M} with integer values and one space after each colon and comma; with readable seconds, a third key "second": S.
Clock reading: {"hour": 2, "minute": 50}
